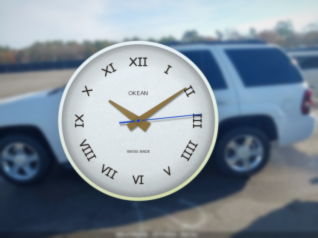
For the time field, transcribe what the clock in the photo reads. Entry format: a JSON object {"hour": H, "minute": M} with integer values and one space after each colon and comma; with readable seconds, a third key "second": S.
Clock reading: {"hour": 10, "minute": 9, "second": 14}
